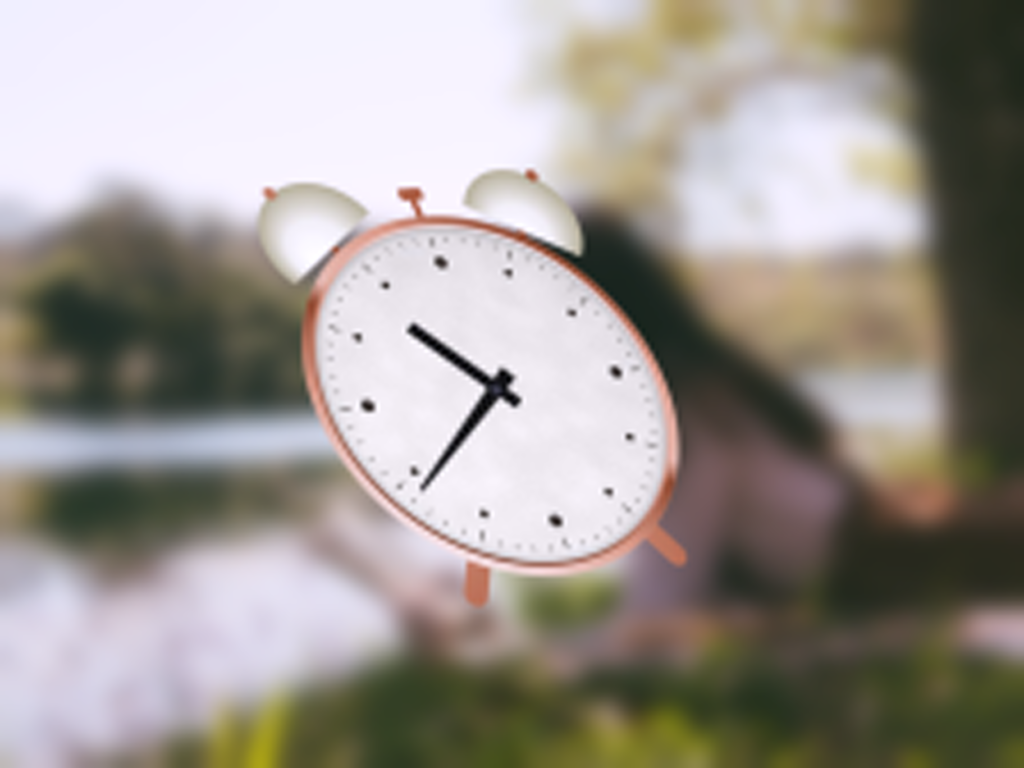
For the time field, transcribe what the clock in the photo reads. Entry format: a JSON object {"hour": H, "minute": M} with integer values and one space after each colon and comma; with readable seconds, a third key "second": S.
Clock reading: {"hour": 10, "minute": 39}
